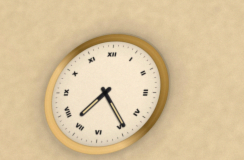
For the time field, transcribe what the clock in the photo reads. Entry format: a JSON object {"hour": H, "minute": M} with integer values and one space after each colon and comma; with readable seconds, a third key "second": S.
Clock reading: {"hour": 7, "minute": 24}
